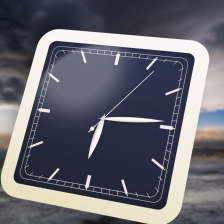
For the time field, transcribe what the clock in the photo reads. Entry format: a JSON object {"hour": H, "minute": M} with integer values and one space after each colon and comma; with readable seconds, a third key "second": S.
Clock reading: {"hour": 6, "minute": 14, "second": 6}
